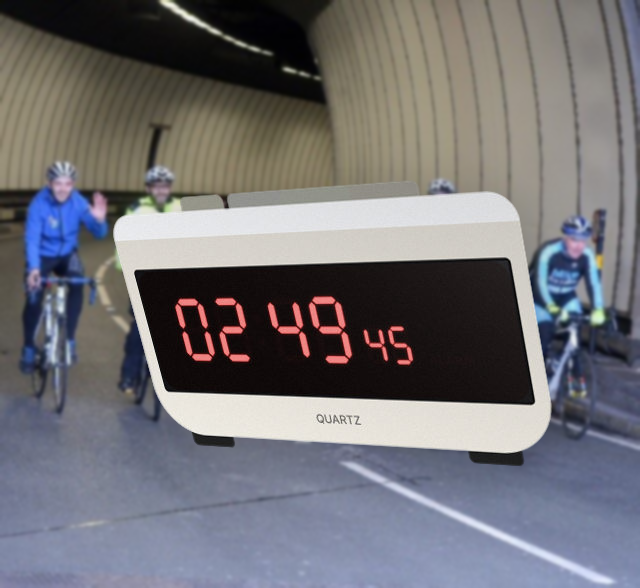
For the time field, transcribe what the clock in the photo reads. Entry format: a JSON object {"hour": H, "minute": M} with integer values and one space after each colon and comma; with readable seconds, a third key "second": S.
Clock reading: {"hour": 2, "minute": 49, "second": 45}
